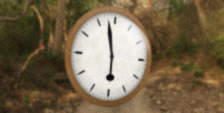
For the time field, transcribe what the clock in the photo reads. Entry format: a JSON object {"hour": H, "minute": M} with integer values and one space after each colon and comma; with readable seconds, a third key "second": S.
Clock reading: {"hour": 5, "minute": 58}
